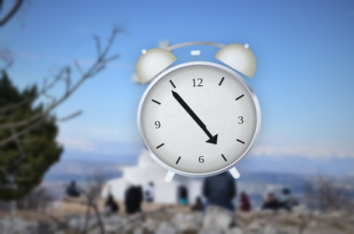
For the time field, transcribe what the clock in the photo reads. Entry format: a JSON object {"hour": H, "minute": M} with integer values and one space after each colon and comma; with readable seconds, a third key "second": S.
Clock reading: {"hour": 4, "minute": 54}
